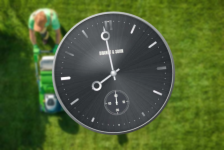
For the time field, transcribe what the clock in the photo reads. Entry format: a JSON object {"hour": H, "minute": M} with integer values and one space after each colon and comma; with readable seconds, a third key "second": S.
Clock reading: {"hour": 7, "minute": 59}
